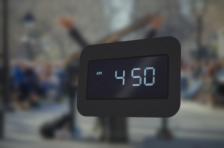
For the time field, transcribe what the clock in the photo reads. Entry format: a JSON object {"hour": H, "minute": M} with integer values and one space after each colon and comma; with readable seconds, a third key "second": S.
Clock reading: {"hour": 4, "minute": 50}
